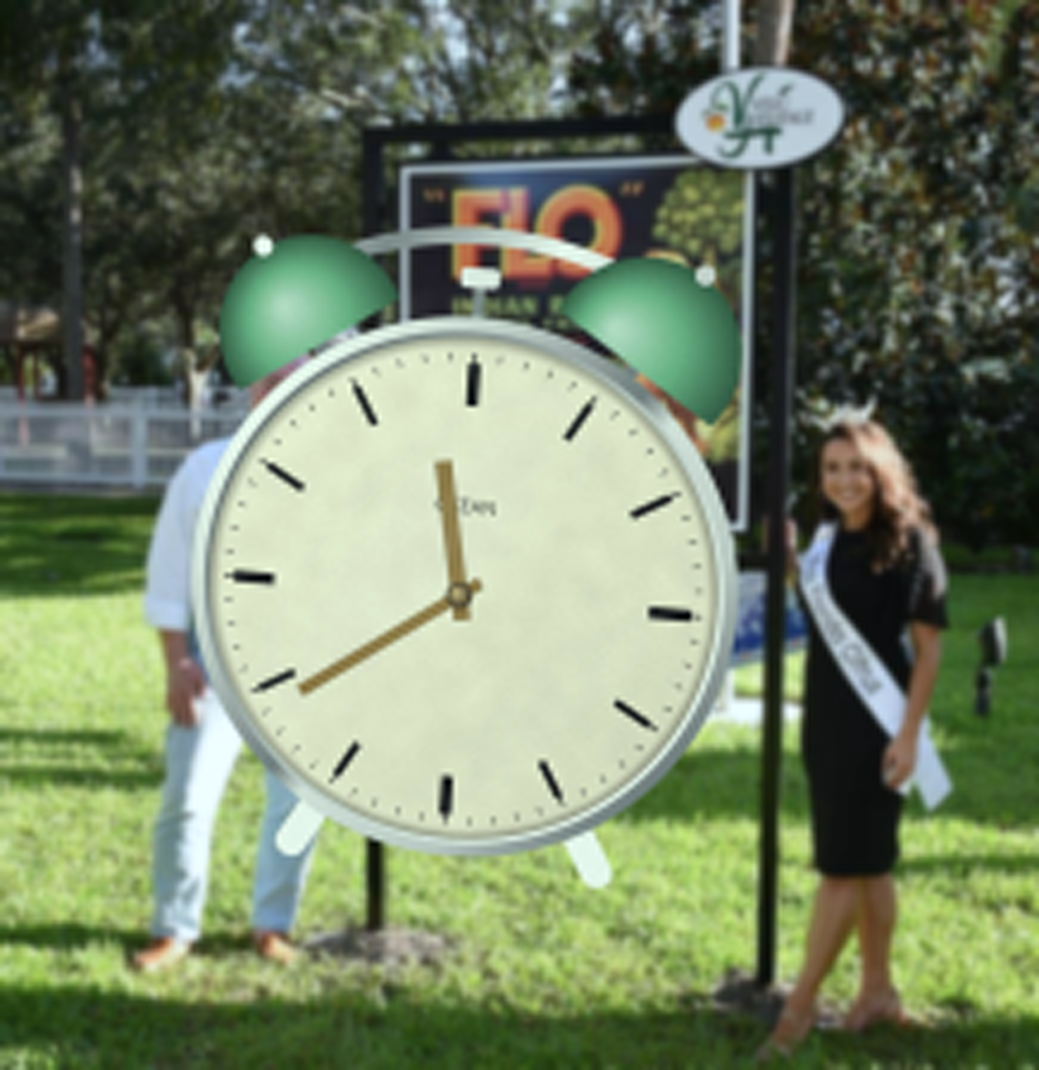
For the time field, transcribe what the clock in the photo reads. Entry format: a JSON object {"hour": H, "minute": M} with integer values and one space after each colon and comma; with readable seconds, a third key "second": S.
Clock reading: {"hour": 11, "minute": 39}
